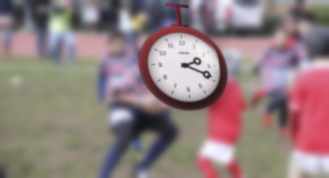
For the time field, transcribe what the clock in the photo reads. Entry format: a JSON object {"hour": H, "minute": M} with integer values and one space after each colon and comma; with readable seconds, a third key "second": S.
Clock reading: {"hour": 2, "minute": 19}
